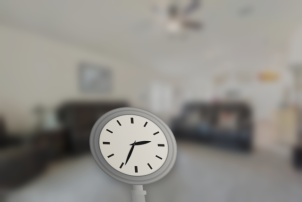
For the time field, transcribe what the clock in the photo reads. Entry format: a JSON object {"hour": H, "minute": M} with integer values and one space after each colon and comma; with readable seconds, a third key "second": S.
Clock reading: {"hour": 2, "minute": 34}
